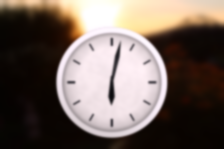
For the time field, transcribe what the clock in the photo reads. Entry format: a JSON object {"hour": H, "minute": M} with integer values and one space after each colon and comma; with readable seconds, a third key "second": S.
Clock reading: {"hour": 6, "minute": 2}
